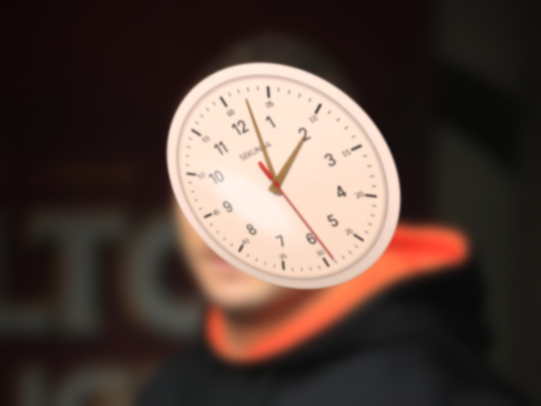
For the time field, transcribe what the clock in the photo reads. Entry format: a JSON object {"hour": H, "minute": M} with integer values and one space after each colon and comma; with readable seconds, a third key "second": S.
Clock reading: {"hour": 2, "minute": 2, "second": 29}
